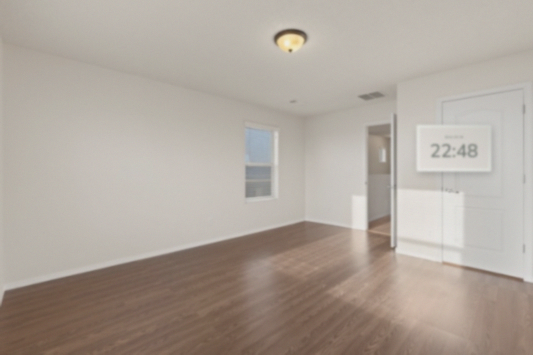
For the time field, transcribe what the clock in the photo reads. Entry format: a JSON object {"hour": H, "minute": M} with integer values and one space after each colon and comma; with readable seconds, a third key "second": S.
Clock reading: {"hour": 22, "minute": 48}
